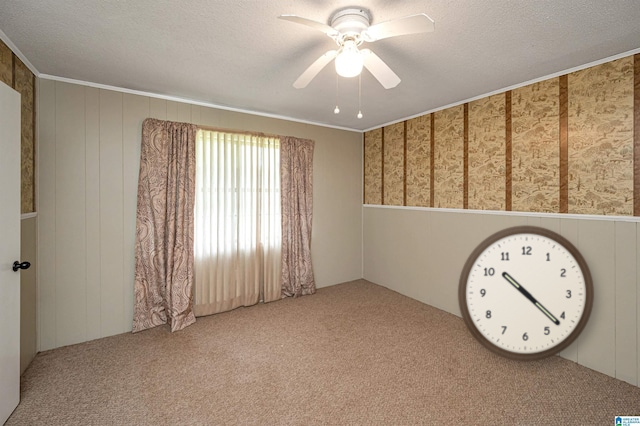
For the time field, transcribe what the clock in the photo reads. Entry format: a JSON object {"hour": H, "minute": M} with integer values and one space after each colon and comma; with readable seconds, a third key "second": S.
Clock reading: {"hour": 10, "minute": 22}
